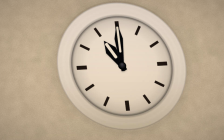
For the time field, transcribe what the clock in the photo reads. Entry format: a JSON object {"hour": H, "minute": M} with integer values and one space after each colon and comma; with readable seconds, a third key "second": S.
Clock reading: {"hour": 11, "minute": 0}
